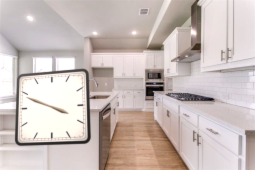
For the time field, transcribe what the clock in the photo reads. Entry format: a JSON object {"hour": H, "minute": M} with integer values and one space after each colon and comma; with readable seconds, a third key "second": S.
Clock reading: {"hour": 3, "minute": 49}
